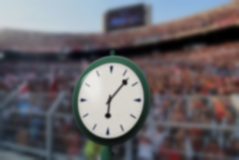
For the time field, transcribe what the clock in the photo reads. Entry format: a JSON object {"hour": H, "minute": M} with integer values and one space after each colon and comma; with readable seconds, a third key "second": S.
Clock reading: {"hour": 6, "minute": 7}
